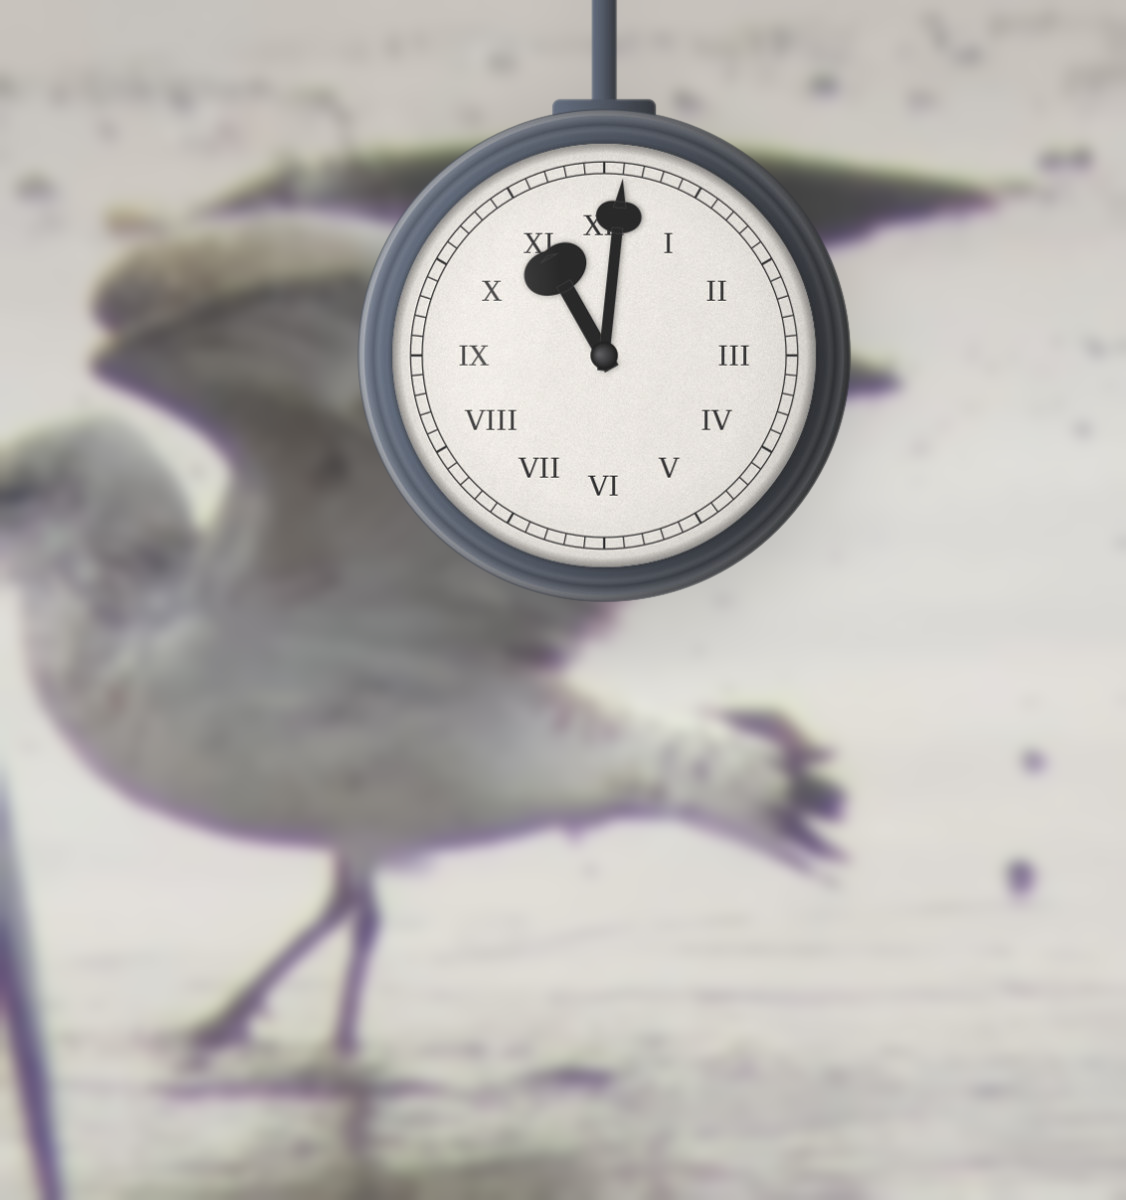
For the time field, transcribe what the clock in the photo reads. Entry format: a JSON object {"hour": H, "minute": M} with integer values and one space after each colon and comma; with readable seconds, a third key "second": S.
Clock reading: {"hour": 11, "minute": 1}
